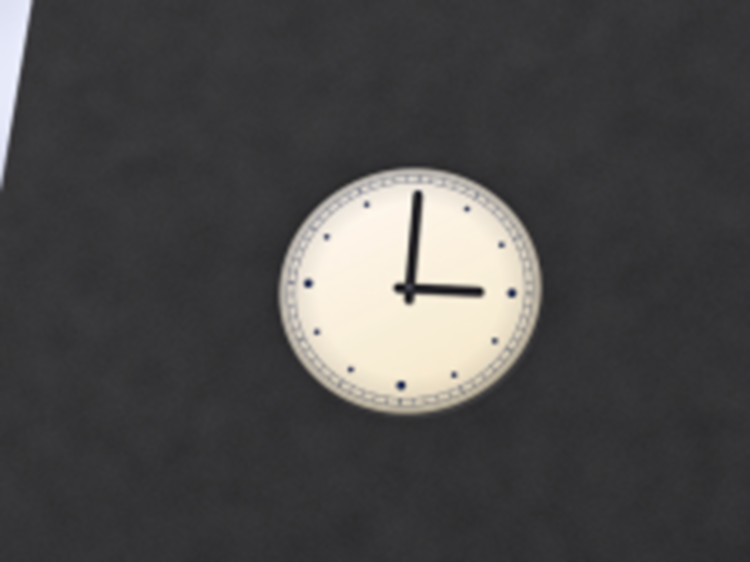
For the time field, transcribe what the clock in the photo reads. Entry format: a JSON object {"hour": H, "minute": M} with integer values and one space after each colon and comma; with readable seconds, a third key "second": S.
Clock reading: {"hour": 3, "minute": 0}
